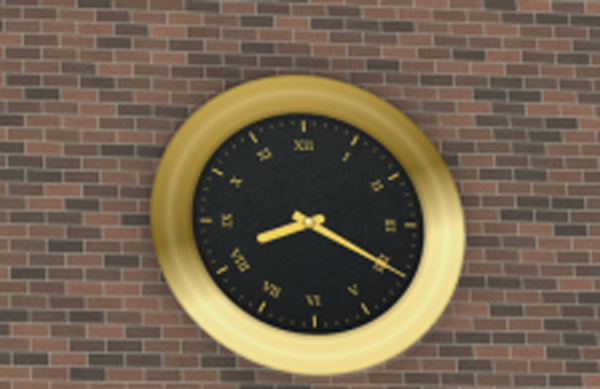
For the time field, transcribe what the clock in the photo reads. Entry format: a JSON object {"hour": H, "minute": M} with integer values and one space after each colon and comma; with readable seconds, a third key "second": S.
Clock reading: {"hour": 8, "minute": 20}
